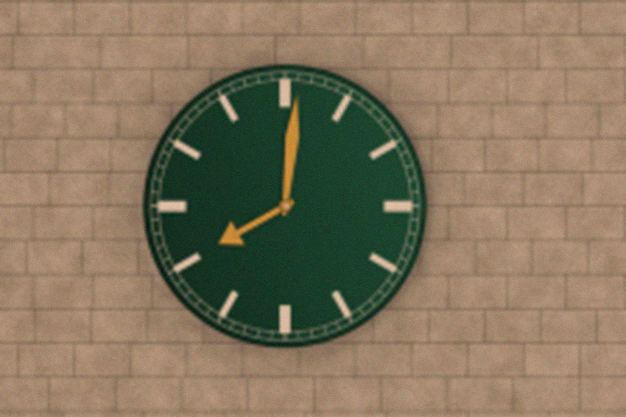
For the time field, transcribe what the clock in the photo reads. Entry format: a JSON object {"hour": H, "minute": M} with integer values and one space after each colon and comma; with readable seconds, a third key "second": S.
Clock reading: {"hour": 8, "minute": 1}
